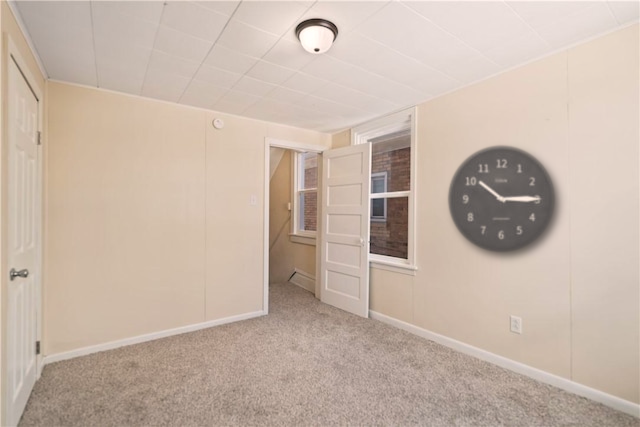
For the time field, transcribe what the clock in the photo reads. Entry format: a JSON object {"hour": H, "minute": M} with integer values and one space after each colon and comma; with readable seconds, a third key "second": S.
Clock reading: {"hour": 10, "minute": 15}
